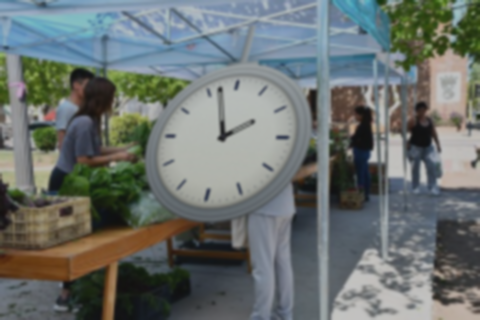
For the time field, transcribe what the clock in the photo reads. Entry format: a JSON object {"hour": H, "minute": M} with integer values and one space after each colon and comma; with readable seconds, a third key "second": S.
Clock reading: {"hour": 1, "minute": 57}
